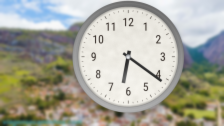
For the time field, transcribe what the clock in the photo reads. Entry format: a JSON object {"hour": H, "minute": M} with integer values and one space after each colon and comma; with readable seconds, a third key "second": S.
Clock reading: {"hour": 6, "minute": 21}
